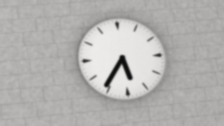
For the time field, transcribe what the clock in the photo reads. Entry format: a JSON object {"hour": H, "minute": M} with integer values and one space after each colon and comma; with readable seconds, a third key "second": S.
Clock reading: {"hour": 5, "minute": 36}
